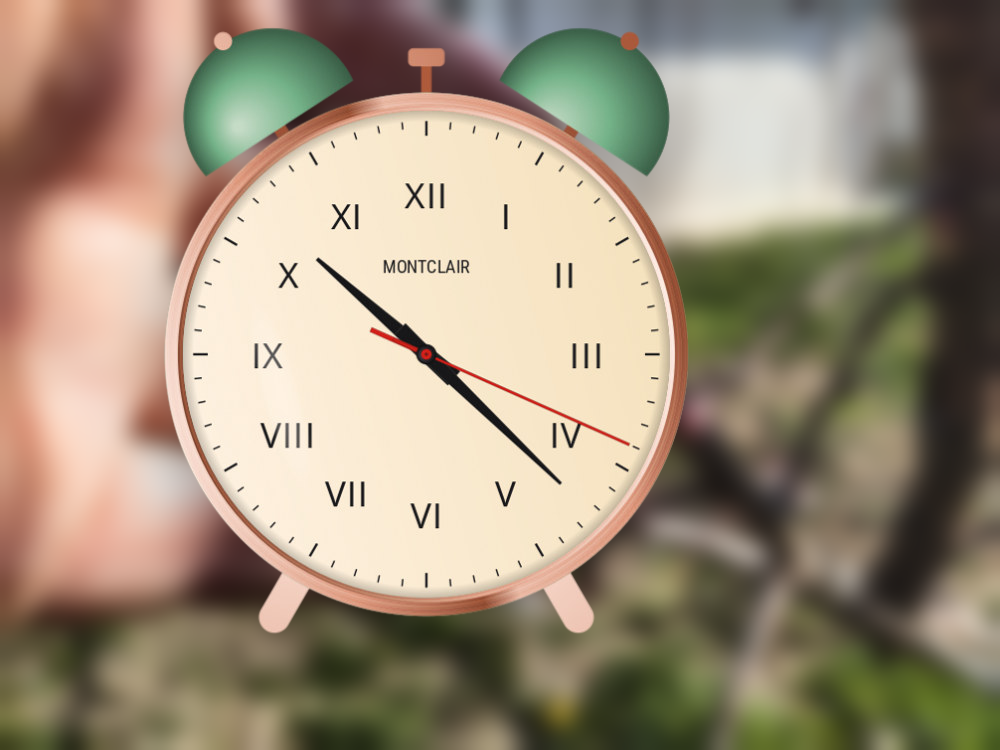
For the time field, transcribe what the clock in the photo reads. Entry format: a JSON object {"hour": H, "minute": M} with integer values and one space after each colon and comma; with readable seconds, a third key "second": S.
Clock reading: {"hour": 10, "minute": 22, "second": 19}
